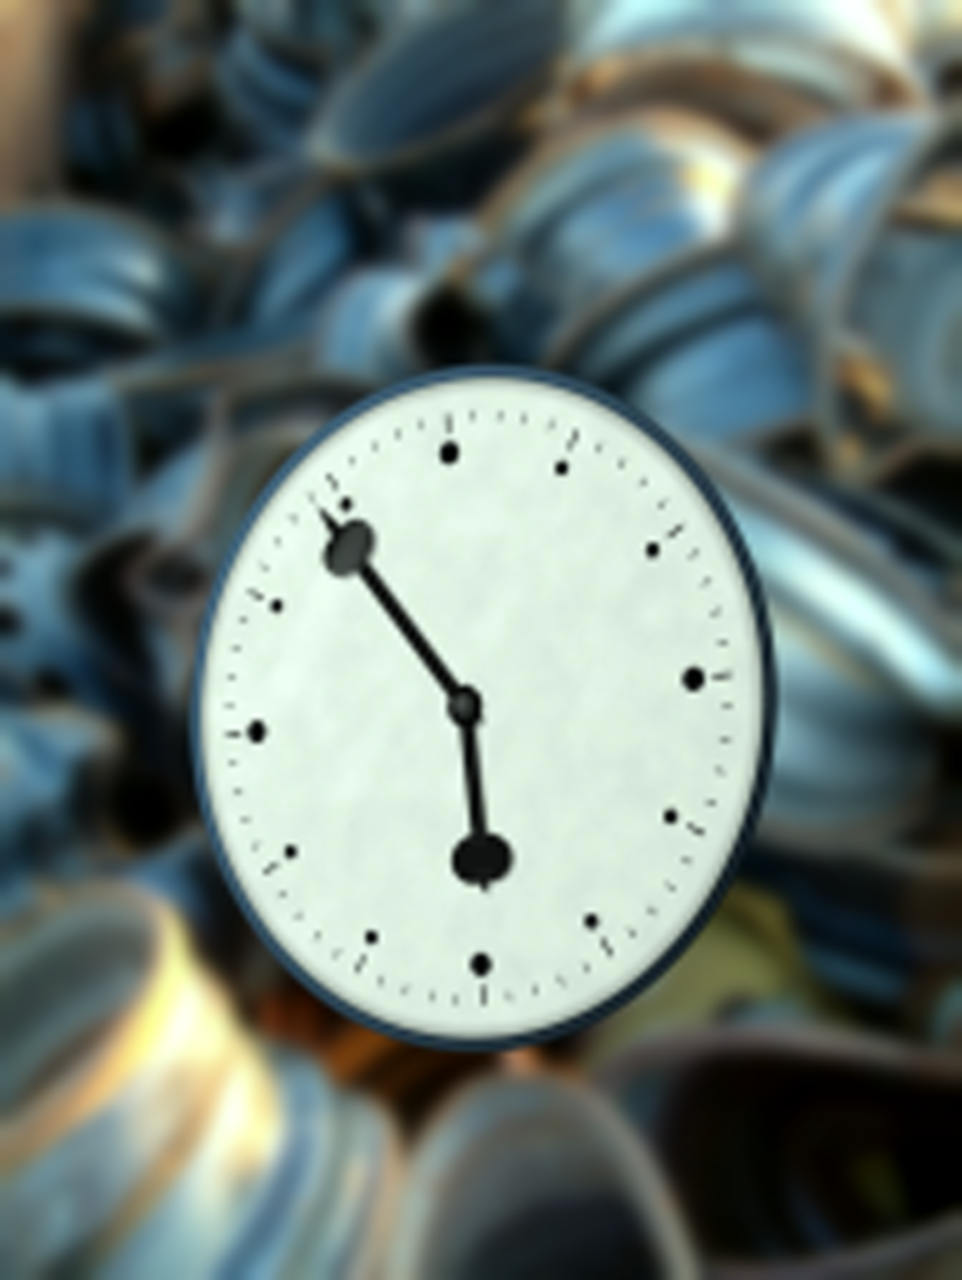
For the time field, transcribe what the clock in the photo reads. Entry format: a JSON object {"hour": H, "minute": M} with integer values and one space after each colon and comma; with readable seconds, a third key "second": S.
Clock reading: {"hour": 5, "minute": 54}
